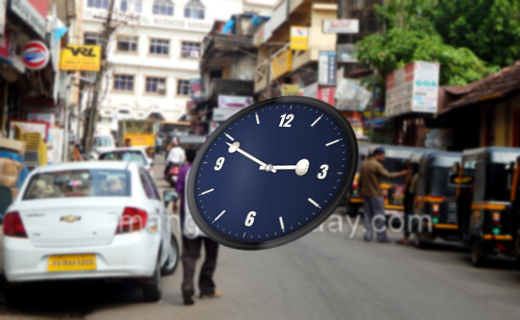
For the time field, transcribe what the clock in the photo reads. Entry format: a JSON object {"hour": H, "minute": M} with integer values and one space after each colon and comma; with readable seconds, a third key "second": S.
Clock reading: {"hour": 2, "minute": 49}
